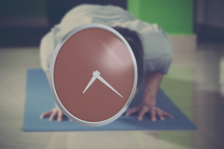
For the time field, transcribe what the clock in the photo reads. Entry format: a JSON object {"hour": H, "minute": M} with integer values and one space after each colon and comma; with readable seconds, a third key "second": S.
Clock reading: {"hour": 7, "minute": 21}
